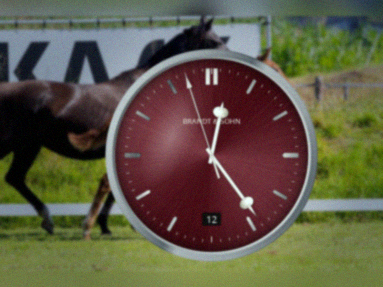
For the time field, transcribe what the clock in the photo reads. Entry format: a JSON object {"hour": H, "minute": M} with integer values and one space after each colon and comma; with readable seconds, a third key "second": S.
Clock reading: {"hour": 12, "minute": 23, "second": 57}
